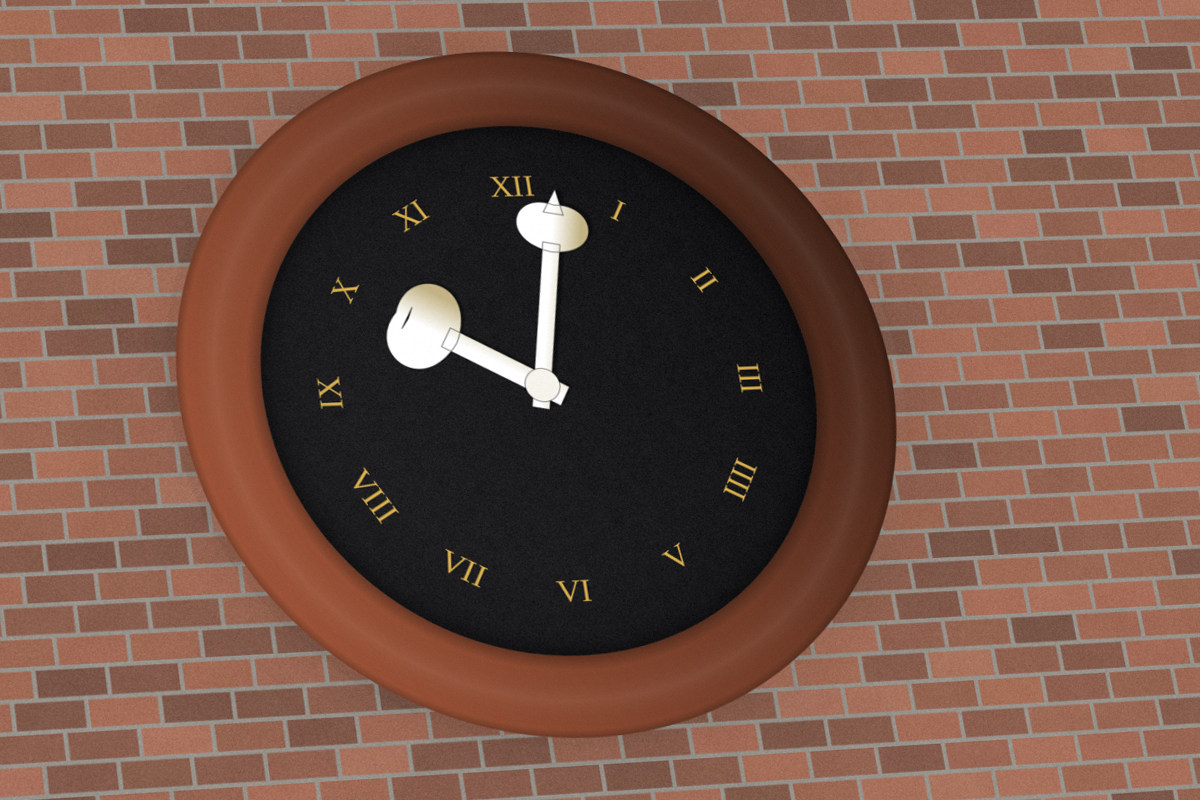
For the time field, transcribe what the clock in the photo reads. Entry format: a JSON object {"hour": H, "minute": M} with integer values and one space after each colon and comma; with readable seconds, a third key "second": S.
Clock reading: {"hour": 10, "minute": 2}
